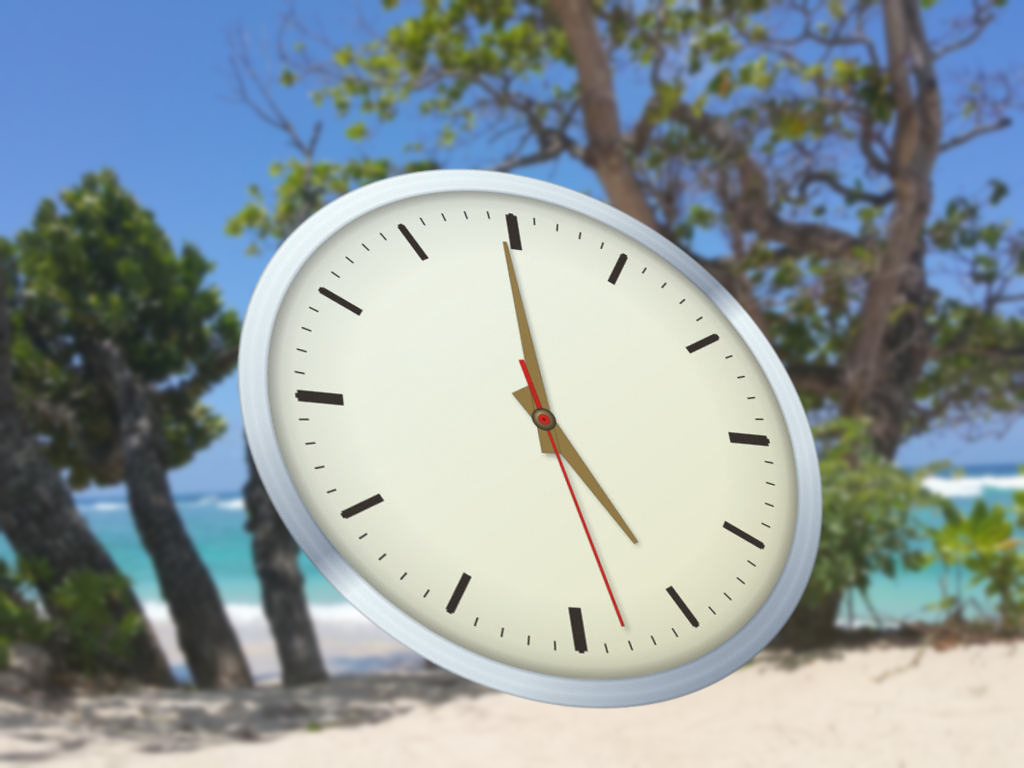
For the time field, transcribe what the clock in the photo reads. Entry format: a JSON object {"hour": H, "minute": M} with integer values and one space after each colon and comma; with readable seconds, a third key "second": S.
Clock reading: {"hour": 4, "minute": 59, "second": 28}
